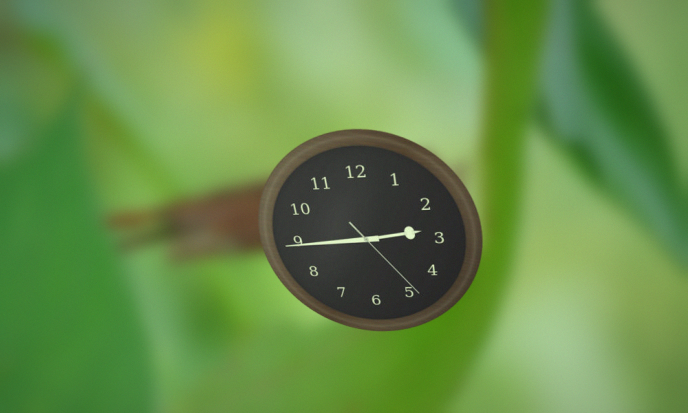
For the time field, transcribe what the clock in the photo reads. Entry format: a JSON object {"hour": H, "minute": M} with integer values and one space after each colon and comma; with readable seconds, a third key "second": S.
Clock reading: {"hour": 2, "minute": 44, "second": 24}
